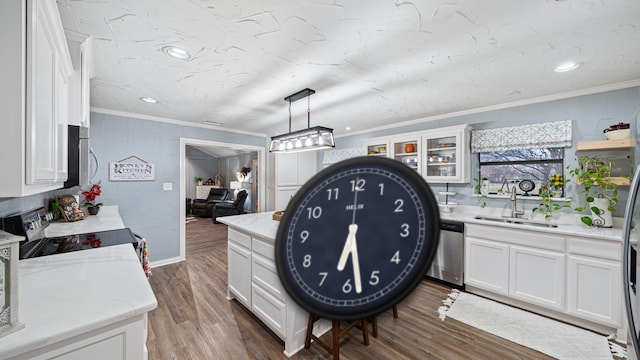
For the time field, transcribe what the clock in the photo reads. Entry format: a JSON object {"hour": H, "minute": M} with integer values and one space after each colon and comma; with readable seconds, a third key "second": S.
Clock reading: {"hour": 6, "minute": 28, "second": 0}
